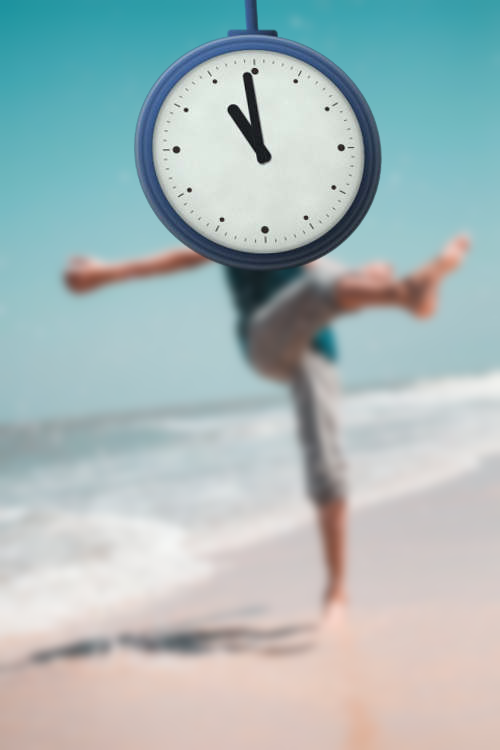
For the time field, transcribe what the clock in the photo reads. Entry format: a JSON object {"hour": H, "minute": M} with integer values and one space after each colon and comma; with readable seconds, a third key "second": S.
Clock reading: {"hour": 10, "minute": 59}
